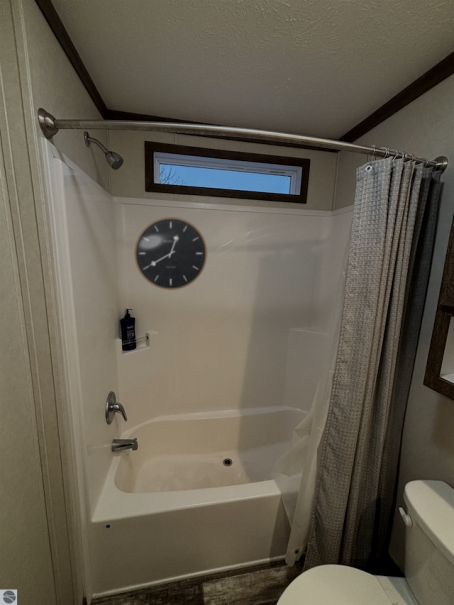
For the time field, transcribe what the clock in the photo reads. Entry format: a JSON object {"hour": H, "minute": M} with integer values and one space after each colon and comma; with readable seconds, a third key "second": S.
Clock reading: {"hour": 12, "minute": 40}
